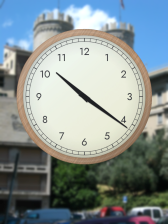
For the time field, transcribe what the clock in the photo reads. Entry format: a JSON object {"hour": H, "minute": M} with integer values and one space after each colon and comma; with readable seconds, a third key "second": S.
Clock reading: {"hour": 10, "minute": 21}
